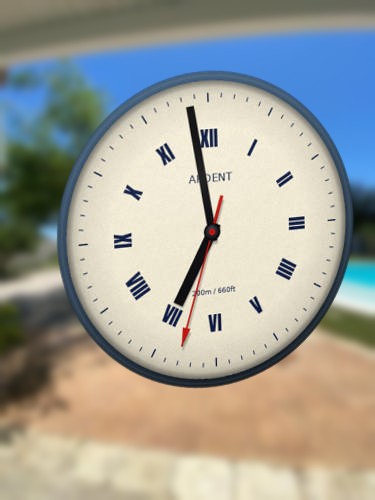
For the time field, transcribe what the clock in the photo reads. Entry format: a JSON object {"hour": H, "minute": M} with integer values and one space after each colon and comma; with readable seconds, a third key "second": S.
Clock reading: {"hour": 6, "minute": 58, "second": 33}
